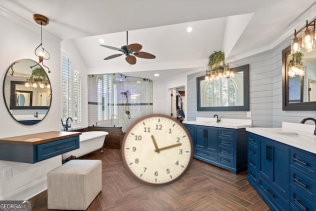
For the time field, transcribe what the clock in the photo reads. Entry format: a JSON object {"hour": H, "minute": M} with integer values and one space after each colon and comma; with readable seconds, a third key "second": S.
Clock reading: {"hour": 11, "minute": 12}
